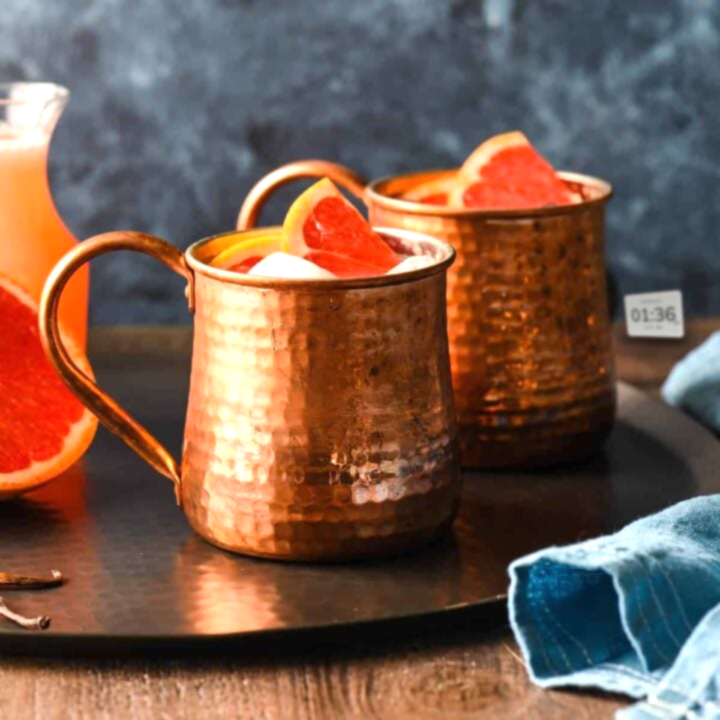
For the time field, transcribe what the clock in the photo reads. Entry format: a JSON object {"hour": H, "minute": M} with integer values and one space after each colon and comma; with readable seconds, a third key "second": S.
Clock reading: {"hour": 1, "minute": 36}
